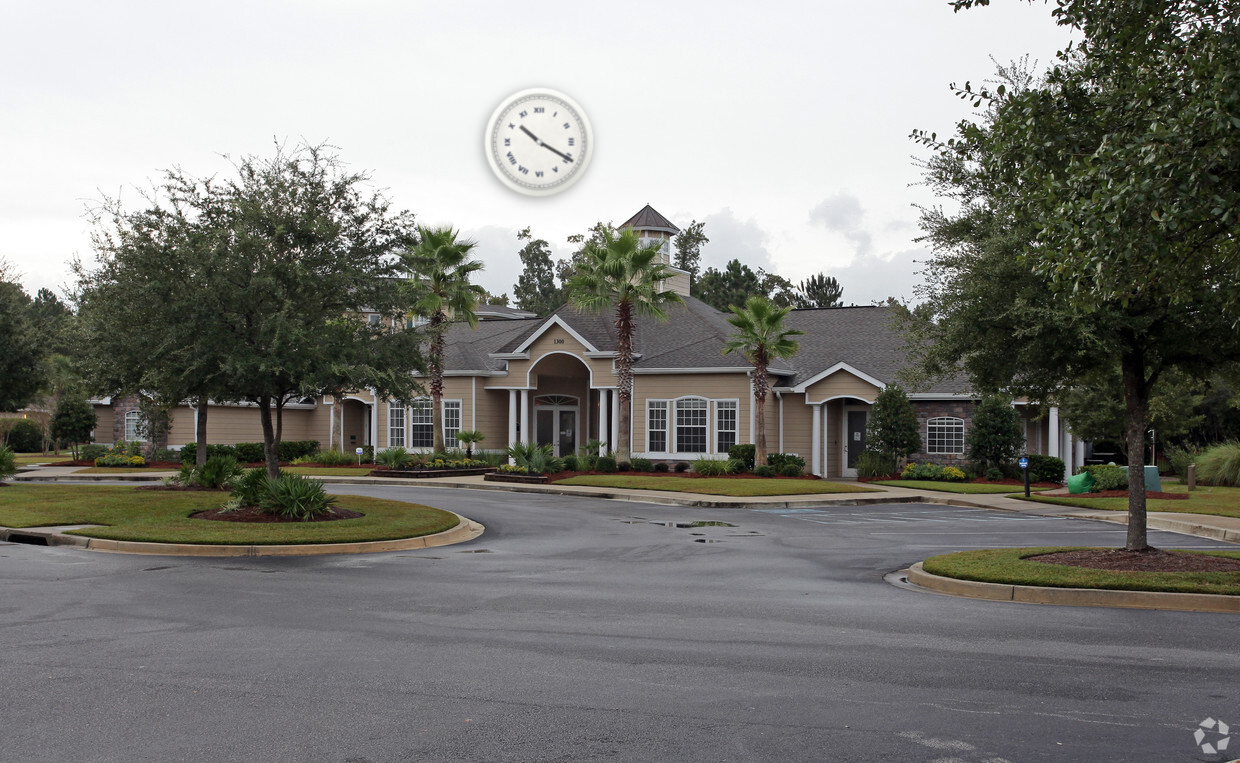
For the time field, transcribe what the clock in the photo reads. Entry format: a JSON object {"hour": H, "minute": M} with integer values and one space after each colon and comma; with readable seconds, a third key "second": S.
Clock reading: {"hour": 10, "minute": 20}
